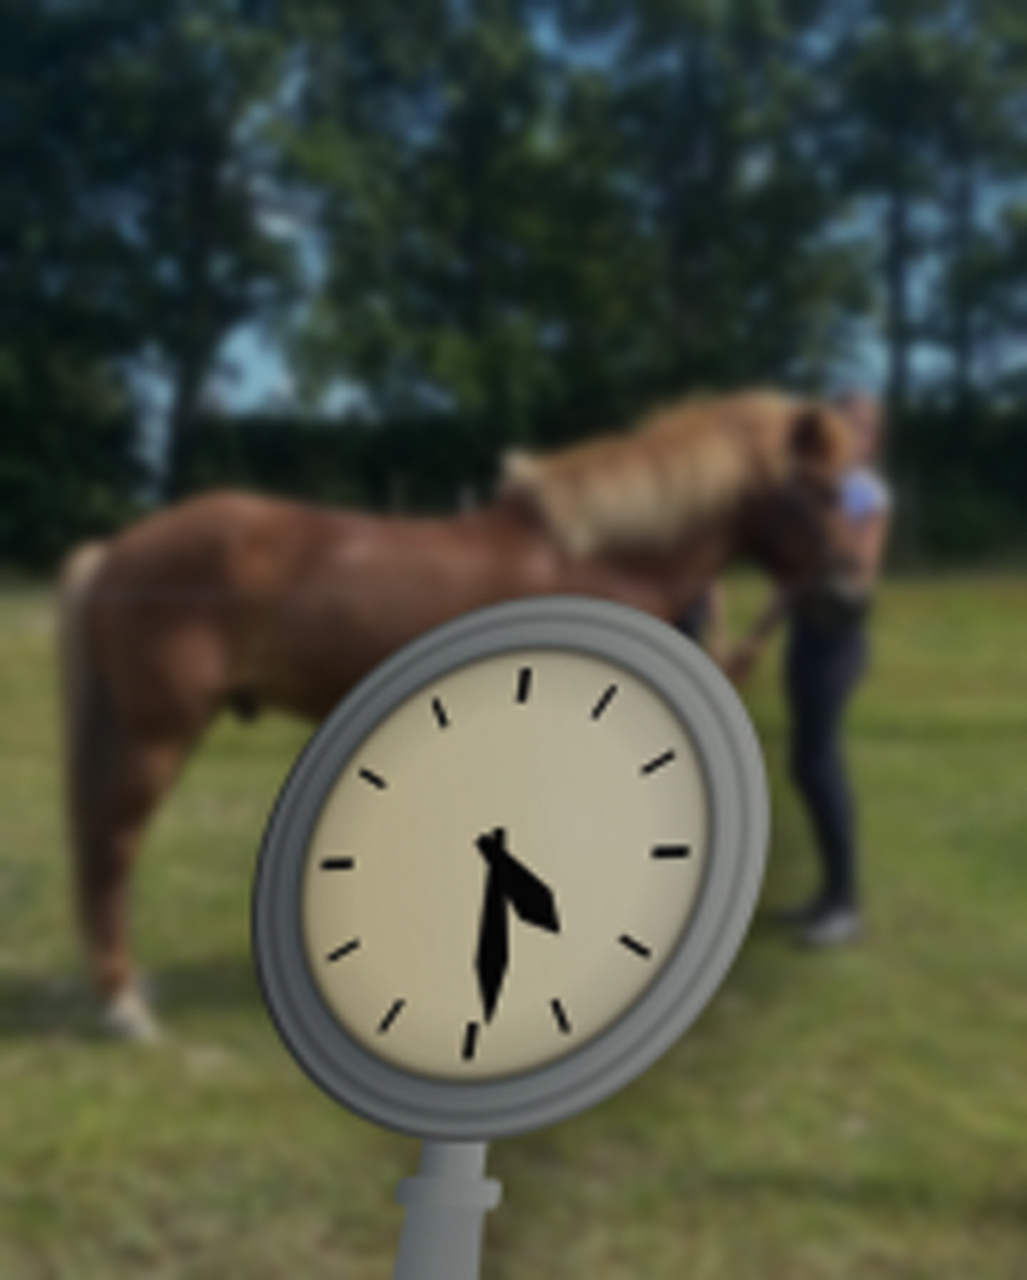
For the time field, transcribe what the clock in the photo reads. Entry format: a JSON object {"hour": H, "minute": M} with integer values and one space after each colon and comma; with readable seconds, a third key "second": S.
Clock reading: {"hour": 4, "minute": 29}
